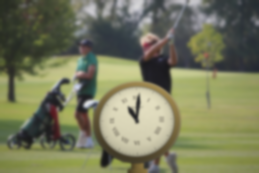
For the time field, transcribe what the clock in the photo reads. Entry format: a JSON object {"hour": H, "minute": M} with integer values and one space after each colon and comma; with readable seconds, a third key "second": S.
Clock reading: {"hour": 11, "minute": 1}
